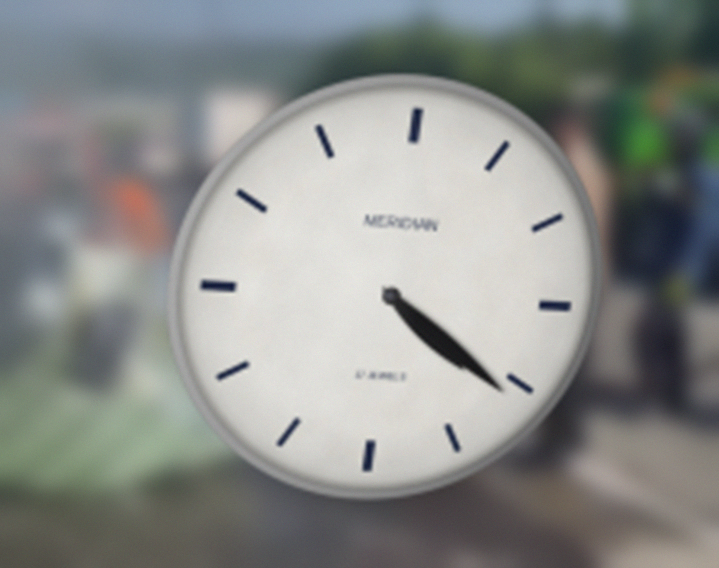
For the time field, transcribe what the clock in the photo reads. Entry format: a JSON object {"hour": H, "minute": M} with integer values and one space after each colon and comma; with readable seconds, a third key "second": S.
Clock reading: {"hour": 4, "minute": 21}
